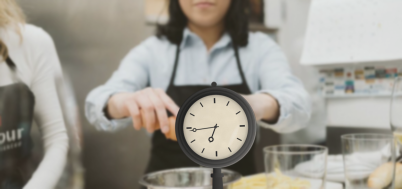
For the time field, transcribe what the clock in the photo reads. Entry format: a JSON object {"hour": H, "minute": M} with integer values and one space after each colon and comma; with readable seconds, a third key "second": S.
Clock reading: {"hour": 6, "minute": 44}
